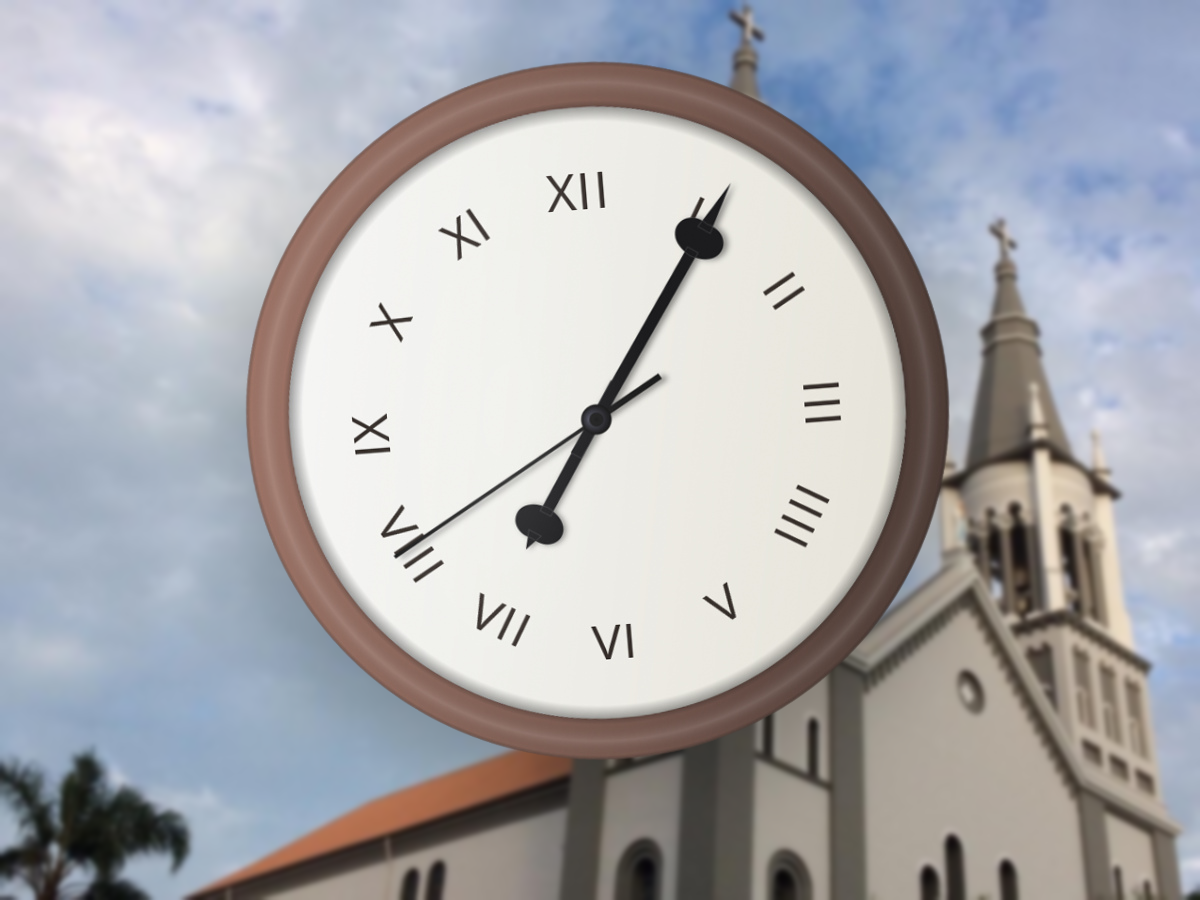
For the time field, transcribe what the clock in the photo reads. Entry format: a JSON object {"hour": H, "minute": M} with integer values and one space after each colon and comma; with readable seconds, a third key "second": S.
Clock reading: {"hour": 7, "minute": 5, "second": 40}
